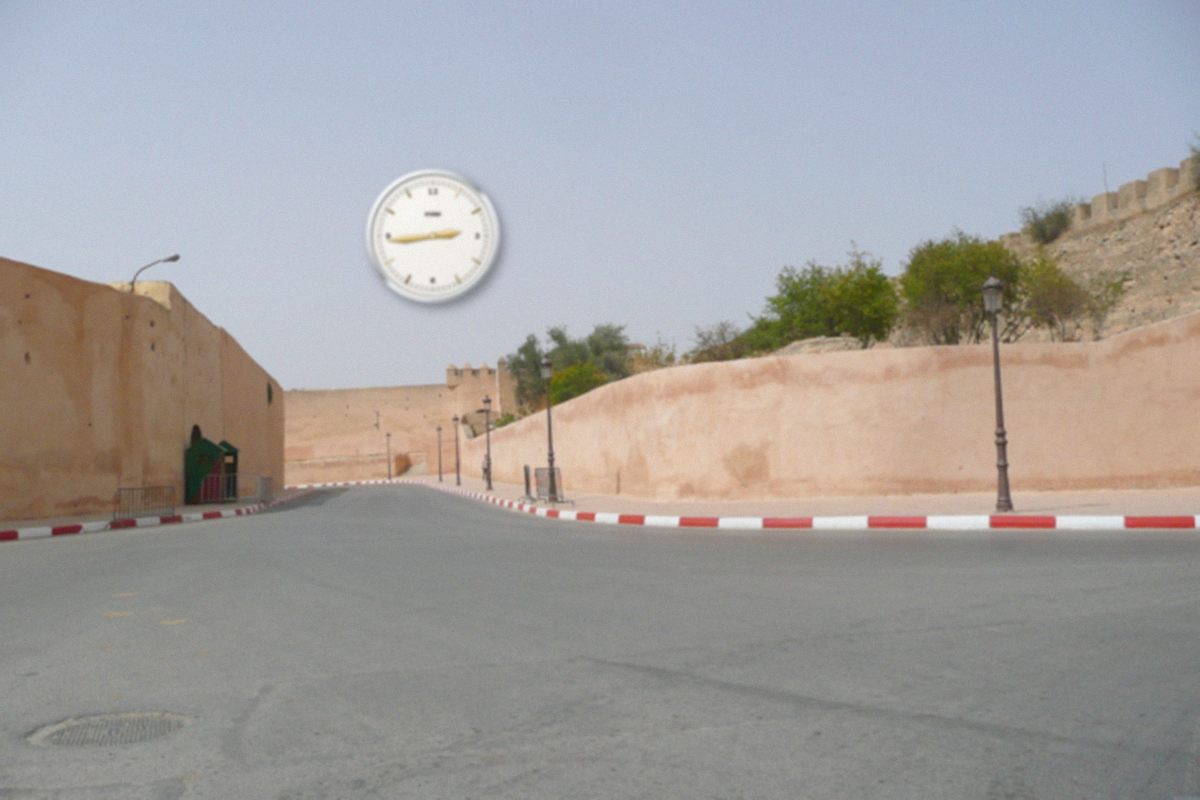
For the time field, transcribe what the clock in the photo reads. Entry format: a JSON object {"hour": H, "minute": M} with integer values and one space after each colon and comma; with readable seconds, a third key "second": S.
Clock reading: {"hour": 2, "minute": 44}
